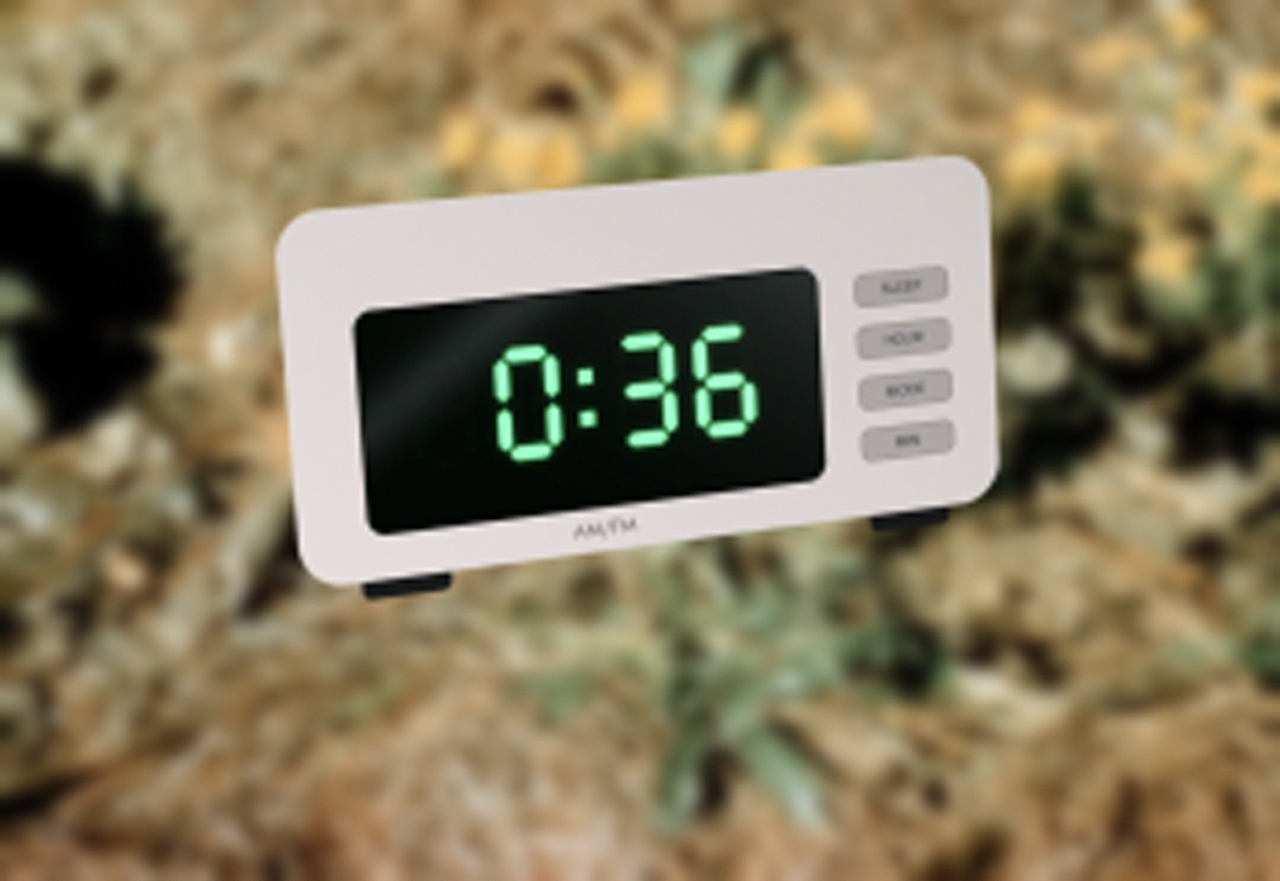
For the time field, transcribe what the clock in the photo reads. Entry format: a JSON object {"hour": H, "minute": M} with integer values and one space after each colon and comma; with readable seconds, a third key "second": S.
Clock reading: {"hour": 0, "minute": 36}
